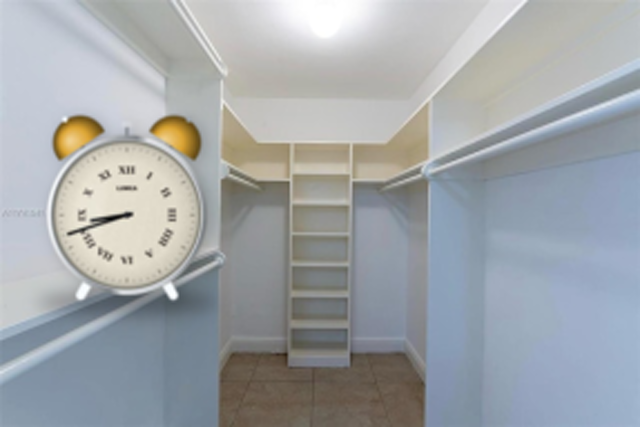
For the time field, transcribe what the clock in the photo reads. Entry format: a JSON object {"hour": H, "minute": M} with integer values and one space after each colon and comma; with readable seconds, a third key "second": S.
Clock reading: {"hour": 8, "minute": 42}
